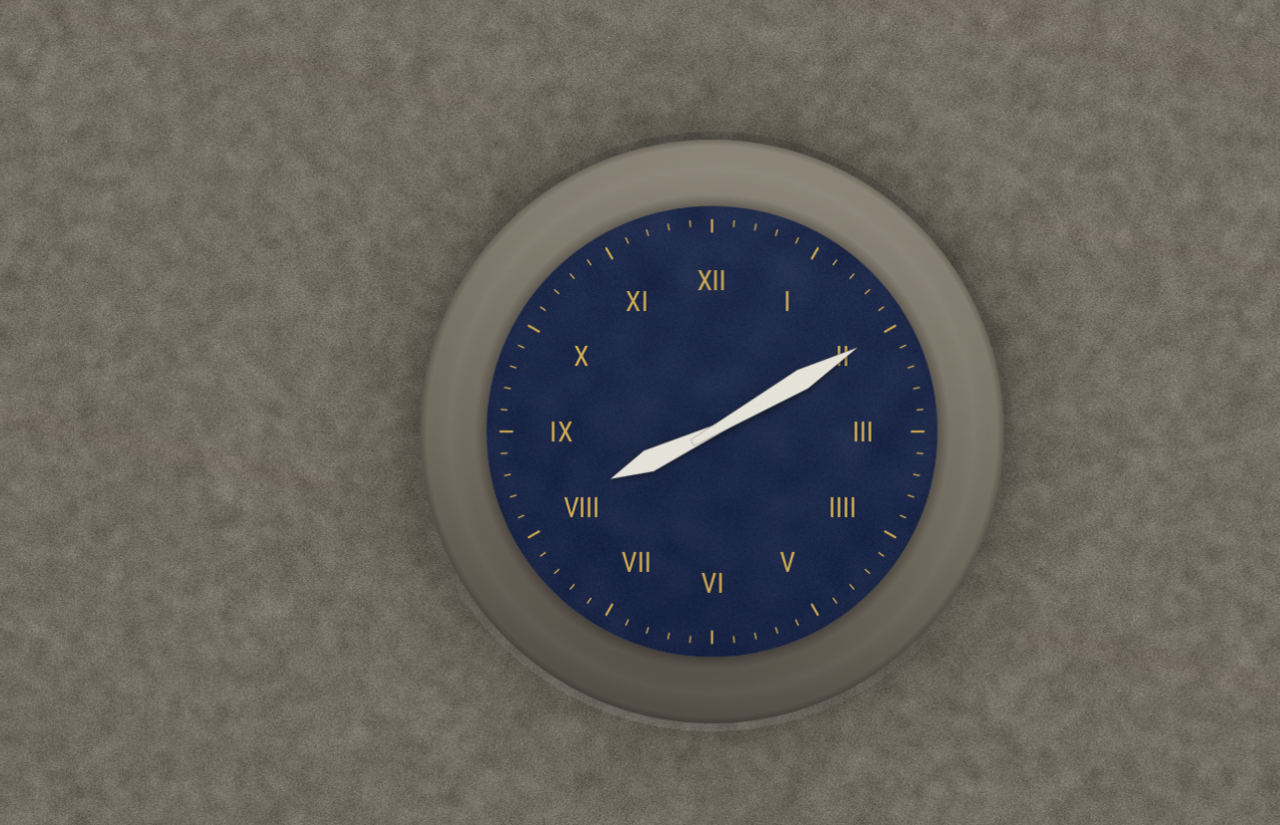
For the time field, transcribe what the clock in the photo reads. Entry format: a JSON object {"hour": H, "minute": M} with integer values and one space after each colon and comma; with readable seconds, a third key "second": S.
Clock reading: {"hour": 8, "minute": 10}
